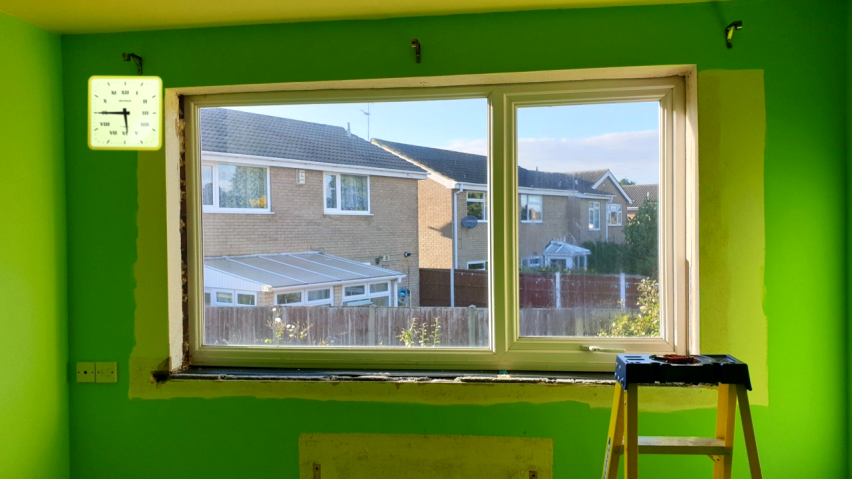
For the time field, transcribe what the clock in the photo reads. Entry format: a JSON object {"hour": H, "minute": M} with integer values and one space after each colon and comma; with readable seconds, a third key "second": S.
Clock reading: {"hour": 5, "minute": 45}
